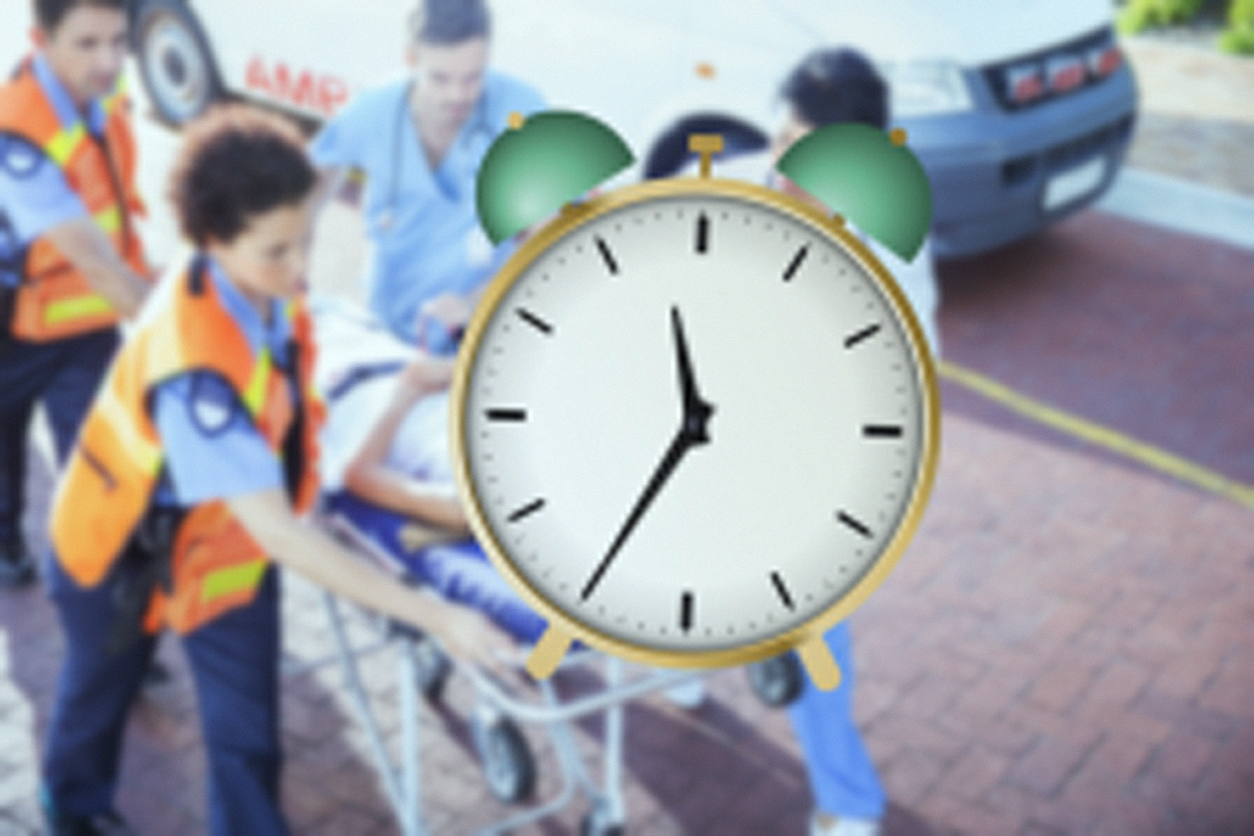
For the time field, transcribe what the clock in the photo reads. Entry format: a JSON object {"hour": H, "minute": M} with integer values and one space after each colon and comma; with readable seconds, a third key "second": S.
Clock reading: {"hour": 11, "minute": 35}
